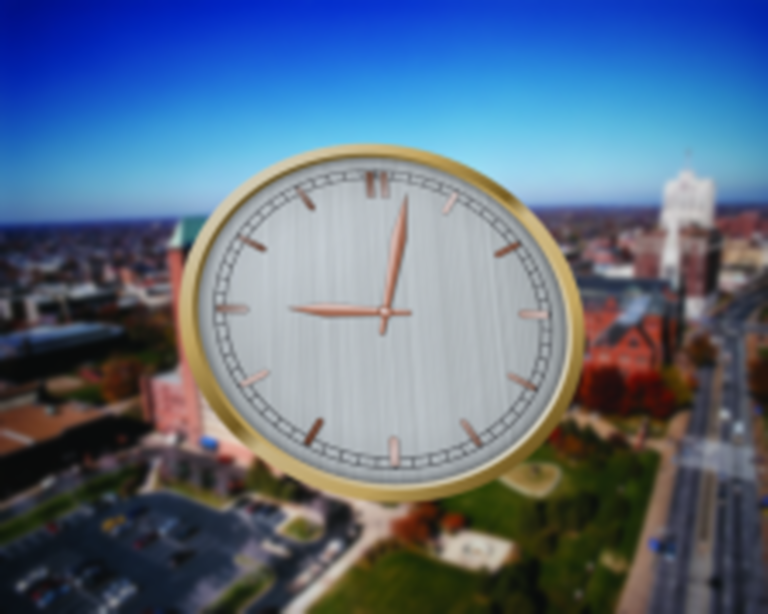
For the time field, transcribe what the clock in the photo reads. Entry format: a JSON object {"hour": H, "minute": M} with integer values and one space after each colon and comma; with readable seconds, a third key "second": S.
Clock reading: {"hour": 9, "minute": 2}
